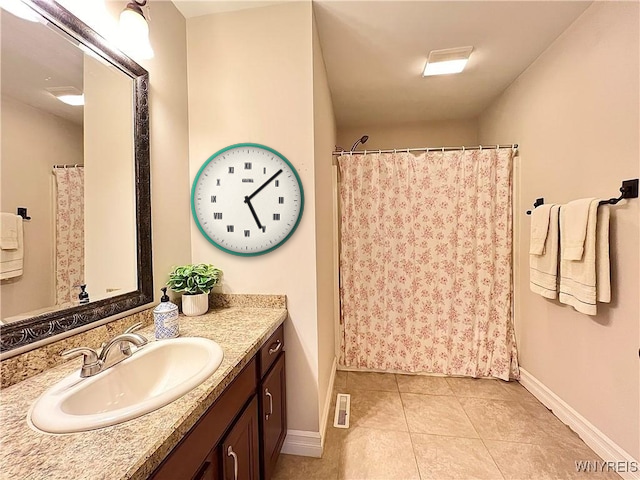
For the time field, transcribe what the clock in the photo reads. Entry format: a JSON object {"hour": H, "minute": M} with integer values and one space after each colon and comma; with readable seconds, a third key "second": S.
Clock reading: {"hour": 5, "minute": 8}
